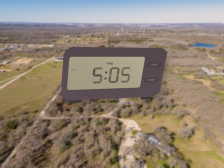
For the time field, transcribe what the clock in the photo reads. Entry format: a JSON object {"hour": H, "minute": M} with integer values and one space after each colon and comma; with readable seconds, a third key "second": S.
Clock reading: {"hour": 5, "minute": 5}
